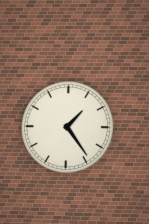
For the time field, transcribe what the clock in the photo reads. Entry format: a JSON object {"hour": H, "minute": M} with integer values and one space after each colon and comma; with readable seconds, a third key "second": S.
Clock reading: {"hour": 1, "minute": 24}
